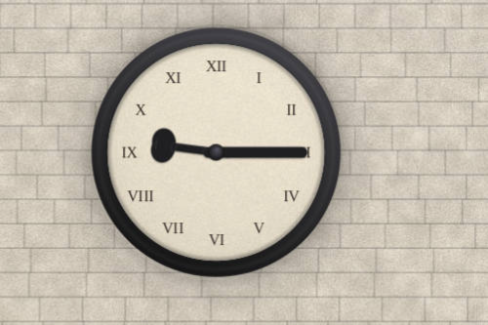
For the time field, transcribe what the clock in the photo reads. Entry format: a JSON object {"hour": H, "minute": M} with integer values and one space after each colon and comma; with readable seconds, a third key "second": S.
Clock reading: {"hour": 9, "minute": 15}
